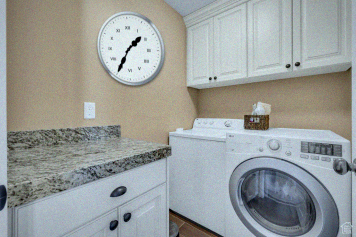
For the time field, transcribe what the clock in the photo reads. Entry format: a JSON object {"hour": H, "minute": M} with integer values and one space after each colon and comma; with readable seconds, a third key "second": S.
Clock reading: {"hour": 1, "minute": 35}
